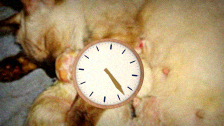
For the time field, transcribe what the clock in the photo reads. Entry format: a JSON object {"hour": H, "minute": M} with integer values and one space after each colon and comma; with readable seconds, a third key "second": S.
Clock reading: {"hour": 4, "minute": 23}
